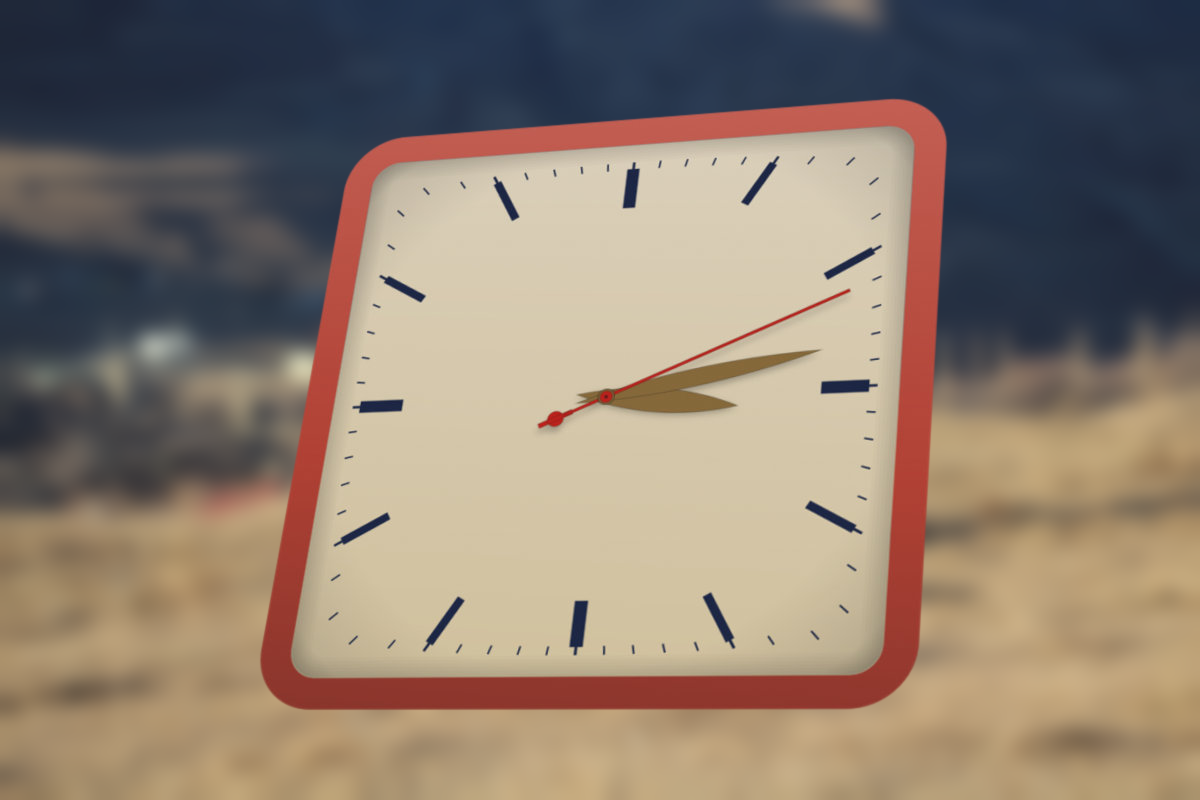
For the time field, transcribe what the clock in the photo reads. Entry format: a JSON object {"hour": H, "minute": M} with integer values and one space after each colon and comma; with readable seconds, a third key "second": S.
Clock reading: {"hour": 3, "minute": 13, "second": 11}
